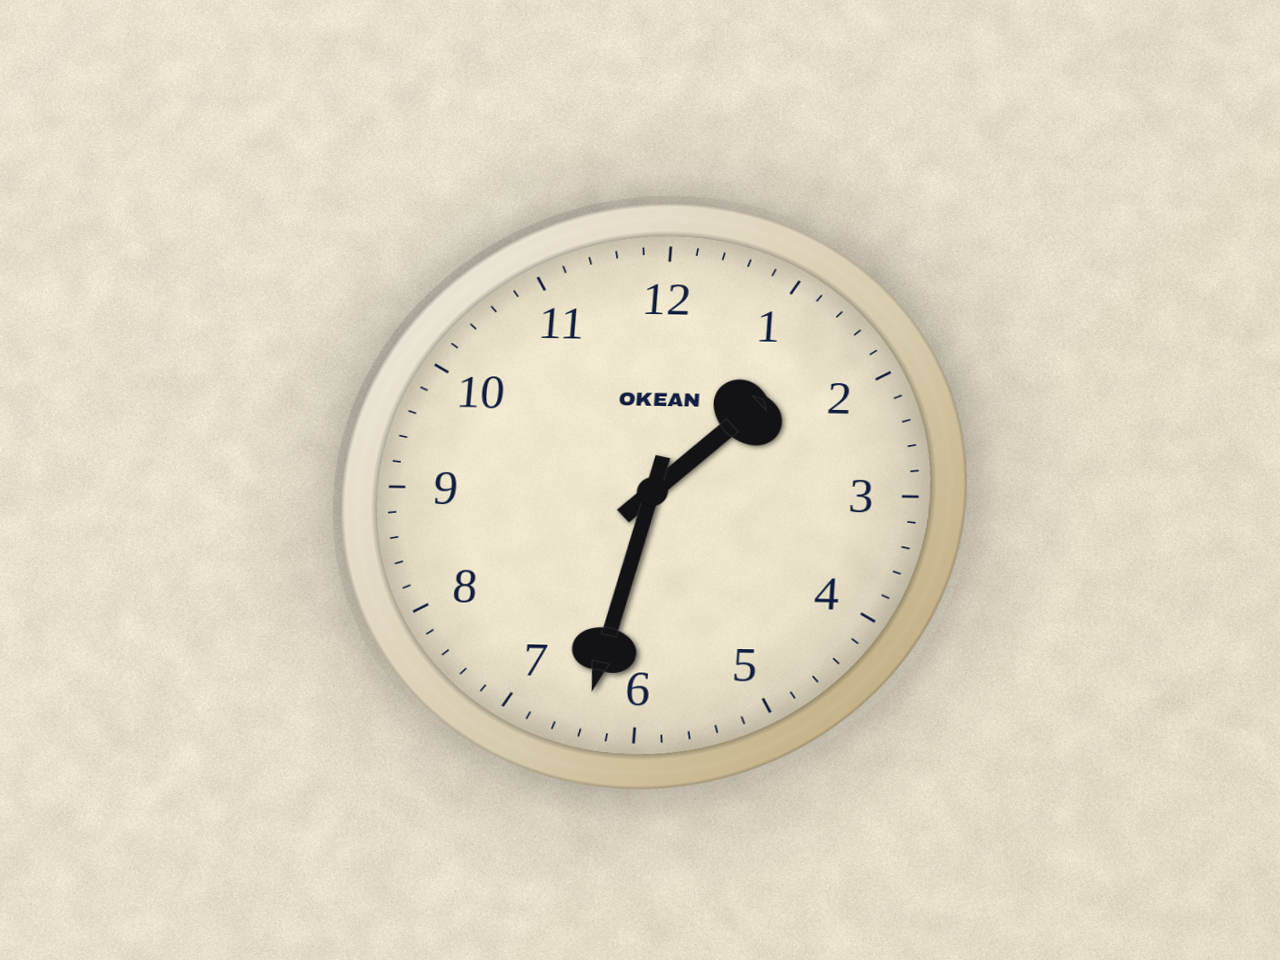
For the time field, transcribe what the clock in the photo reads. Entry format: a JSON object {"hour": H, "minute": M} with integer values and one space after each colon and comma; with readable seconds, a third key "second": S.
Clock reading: {"hour": 1, "minute": 32}
